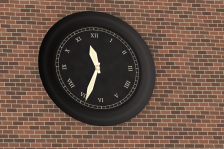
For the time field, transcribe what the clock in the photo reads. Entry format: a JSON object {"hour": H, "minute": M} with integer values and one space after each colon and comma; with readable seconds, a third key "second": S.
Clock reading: {"hour": 11, "minute": 34}
